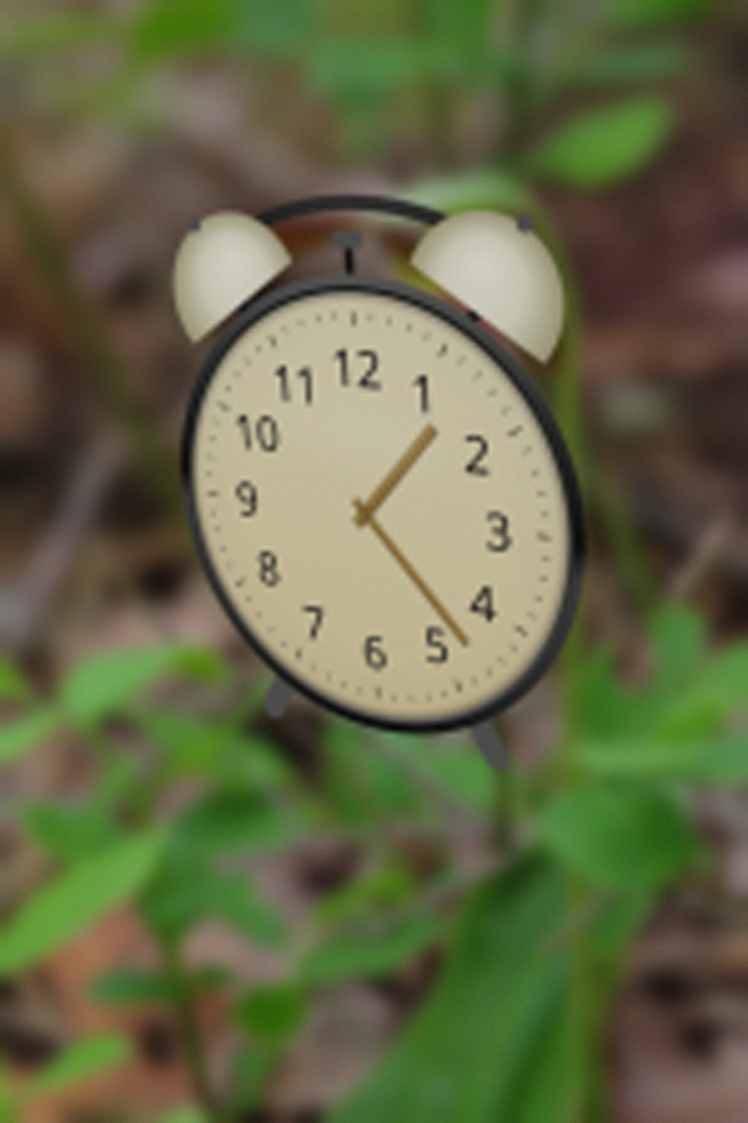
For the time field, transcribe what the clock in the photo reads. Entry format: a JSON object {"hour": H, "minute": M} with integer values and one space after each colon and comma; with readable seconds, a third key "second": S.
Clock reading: {"hour": 1, "minute": 23}
